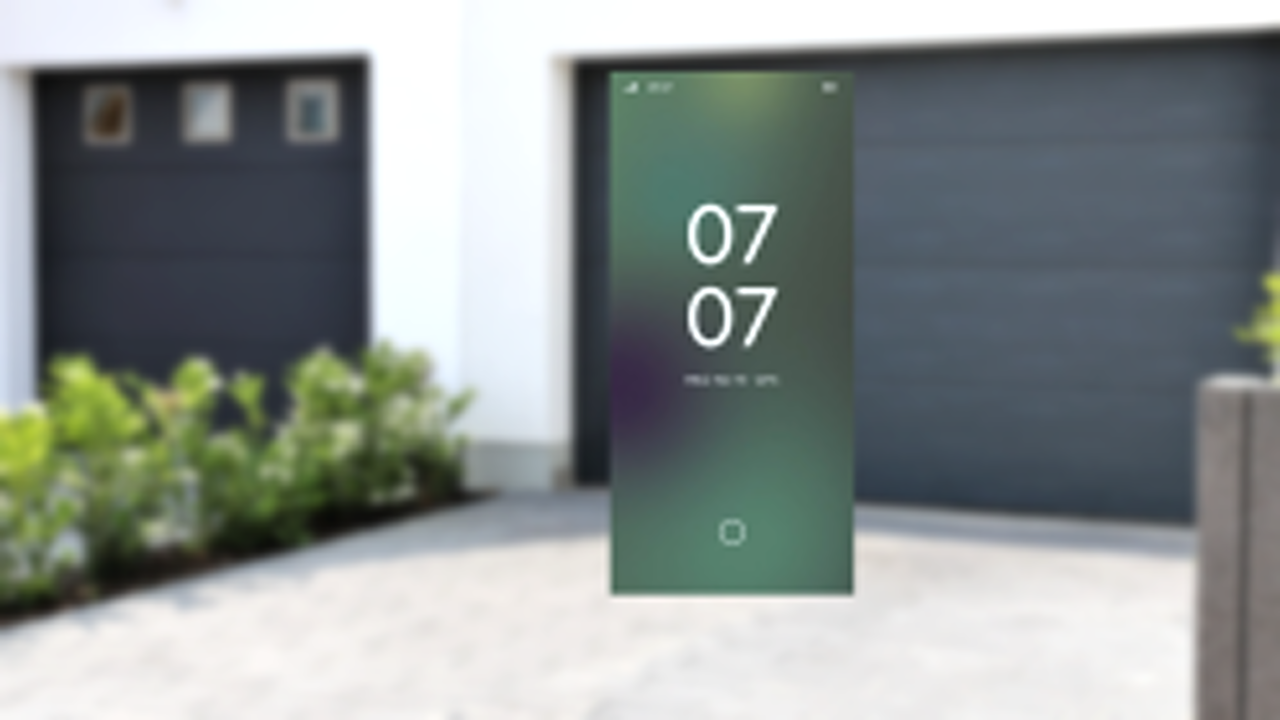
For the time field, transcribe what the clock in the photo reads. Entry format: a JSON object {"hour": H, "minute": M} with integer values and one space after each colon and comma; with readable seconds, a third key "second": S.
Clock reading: {"hour": 7, "minute": 7}
